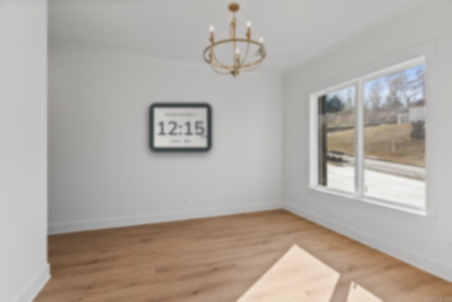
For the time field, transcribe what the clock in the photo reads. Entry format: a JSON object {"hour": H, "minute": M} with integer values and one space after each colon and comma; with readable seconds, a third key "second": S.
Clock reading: {"hour": 12, "minute": 15}
